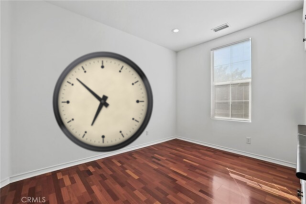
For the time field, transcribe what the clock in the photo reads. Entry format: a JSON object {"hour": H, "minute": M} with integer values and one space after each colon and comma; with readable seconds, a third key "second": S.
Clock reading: {"hour": 6, "minute": 52}
